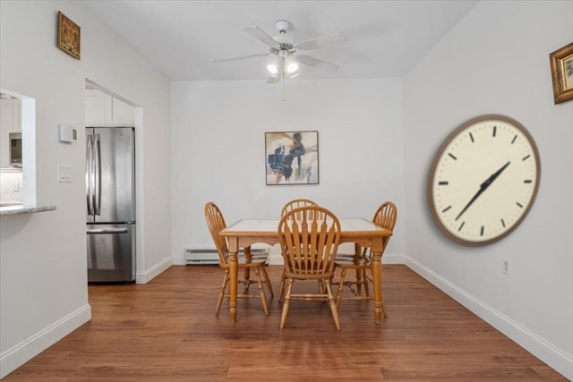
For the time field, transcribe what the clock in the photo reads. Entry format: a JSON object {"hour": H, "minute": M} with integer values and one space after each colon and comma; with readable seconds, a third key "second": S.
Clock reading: {"hour": 1, "minute": 37}
